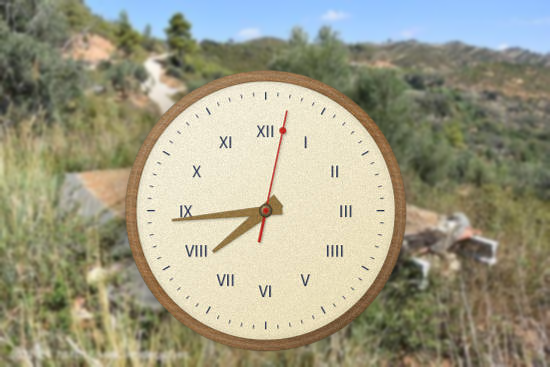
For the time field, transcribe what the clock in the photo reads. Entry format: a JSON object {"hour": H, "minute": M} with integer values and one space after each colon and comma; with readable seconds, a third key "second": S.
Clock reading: {"hour": 7, "minute": 44, "second": 2}
